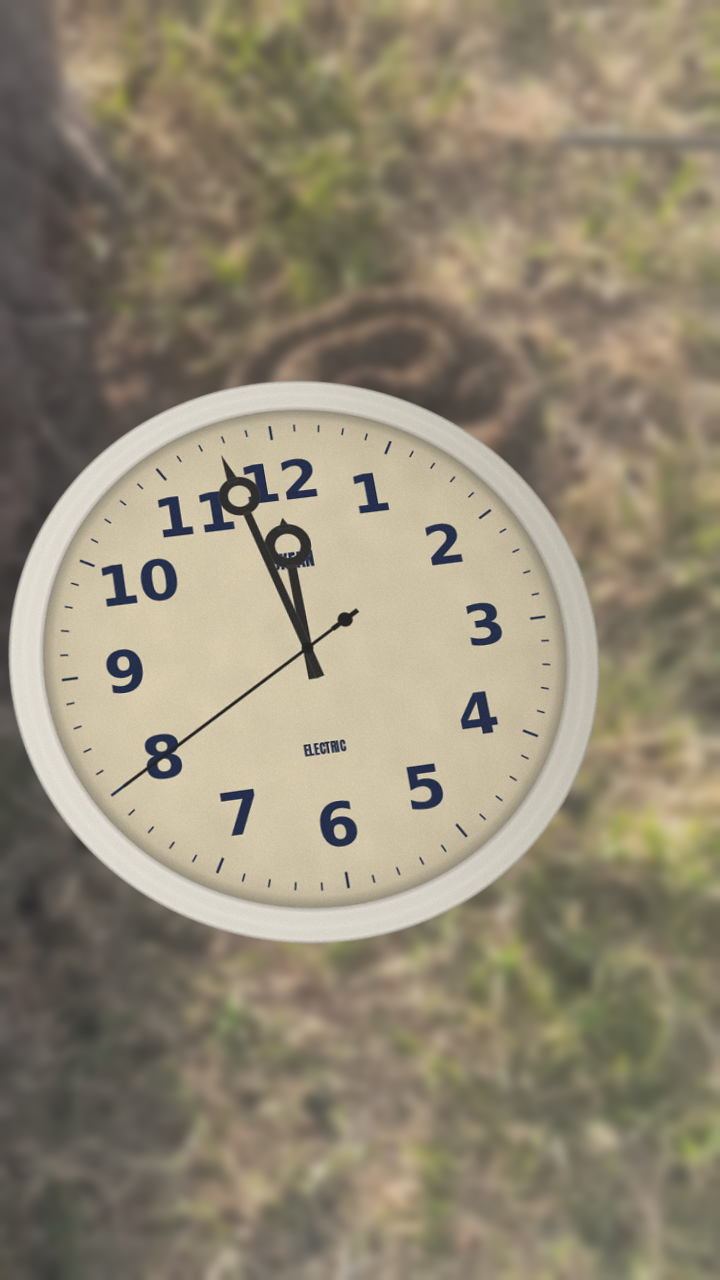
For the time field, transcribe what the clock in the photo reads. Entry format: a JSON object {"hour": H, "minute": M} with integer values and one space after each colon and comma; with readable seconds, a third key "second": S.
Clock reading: {"hour": 11, "minute": 57, "second": 40}
